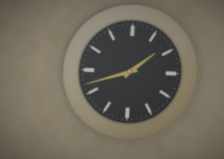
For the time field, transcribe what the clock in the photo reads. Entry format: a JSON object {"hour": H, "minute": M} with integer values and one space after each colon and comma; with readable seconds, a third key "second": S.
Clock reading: {"hour": 1, "minute": 42}
